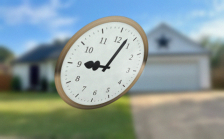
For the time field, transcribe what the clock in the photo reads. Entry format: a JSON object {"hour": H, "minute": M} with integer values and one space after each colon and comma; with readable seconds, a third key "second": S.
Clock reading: {"hour": 9, "minute": 3}
